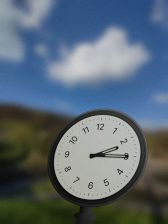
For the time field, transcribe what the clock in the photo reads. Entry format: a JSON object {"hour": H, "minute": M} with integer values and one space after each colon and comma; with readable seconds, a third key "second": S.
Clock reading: {"hour": 2, "minute": 15}
